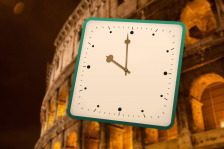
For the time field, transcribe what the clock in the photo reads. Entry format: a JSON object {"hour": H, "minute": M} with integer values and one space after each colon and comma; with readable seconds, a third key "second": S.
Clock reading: {"hour": 9, "minute": 59}
